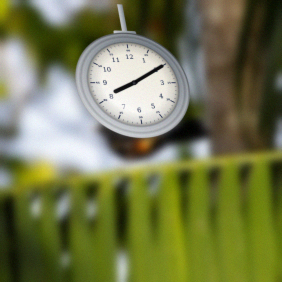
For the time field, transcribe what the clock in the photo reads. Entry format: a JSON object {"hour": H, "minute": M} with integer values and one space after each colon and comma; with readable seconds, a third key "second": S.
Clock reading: {"hour": 8, "minute": 10}
